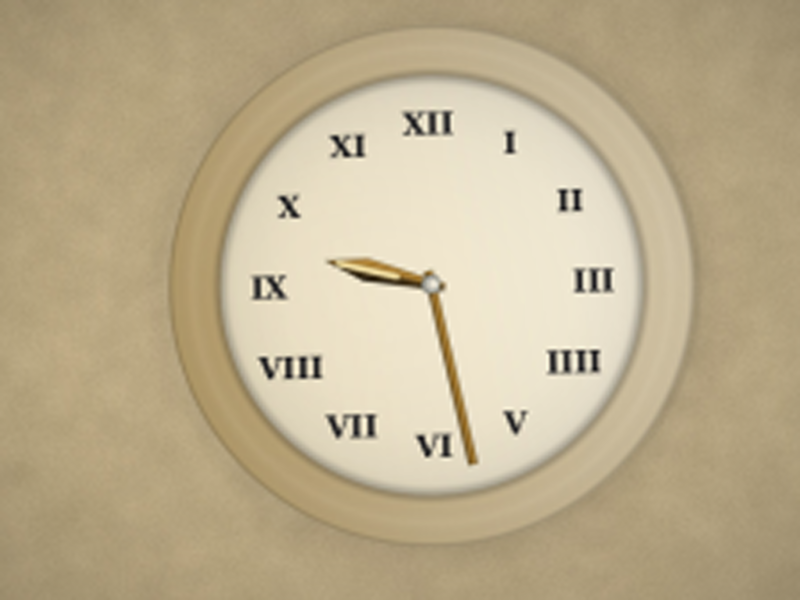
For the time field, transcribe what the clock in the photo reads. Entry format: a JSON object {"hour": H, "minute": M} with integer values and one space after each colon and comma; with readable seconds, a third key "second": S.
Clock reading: {"hour": 9, "minute": 28}
